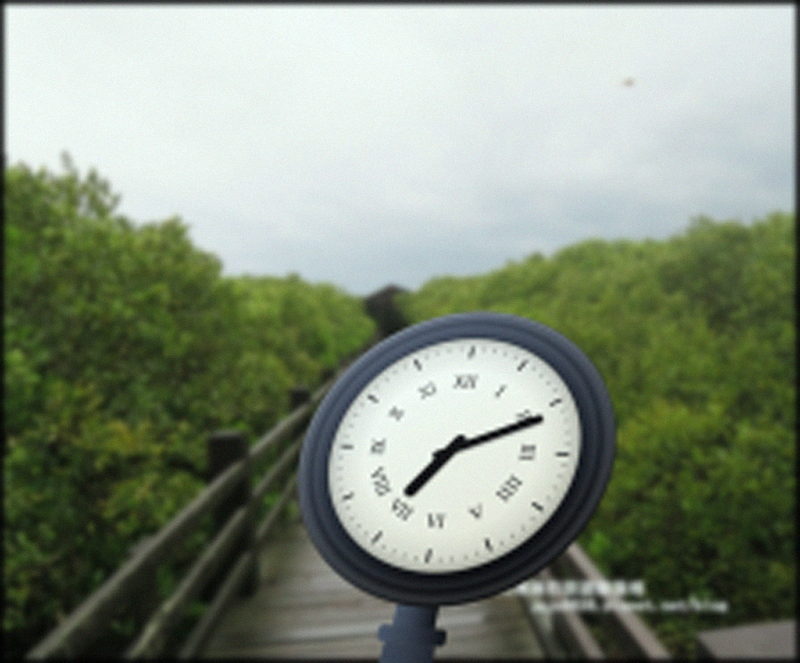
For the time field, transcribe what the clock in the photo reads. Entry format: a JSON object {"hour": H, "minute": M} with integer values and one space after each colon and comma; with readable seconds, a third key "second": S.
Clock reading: {"hour": 7, "minute": 11}
